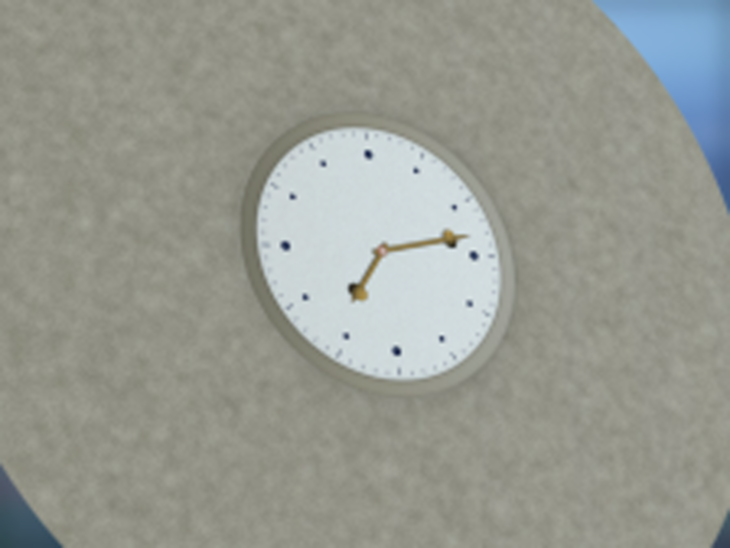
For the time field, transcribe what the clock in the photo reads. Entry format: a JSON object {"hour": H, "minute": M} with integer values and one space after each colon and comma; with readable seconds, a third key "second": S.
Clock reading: {"hour": 7, "minute": 13}
